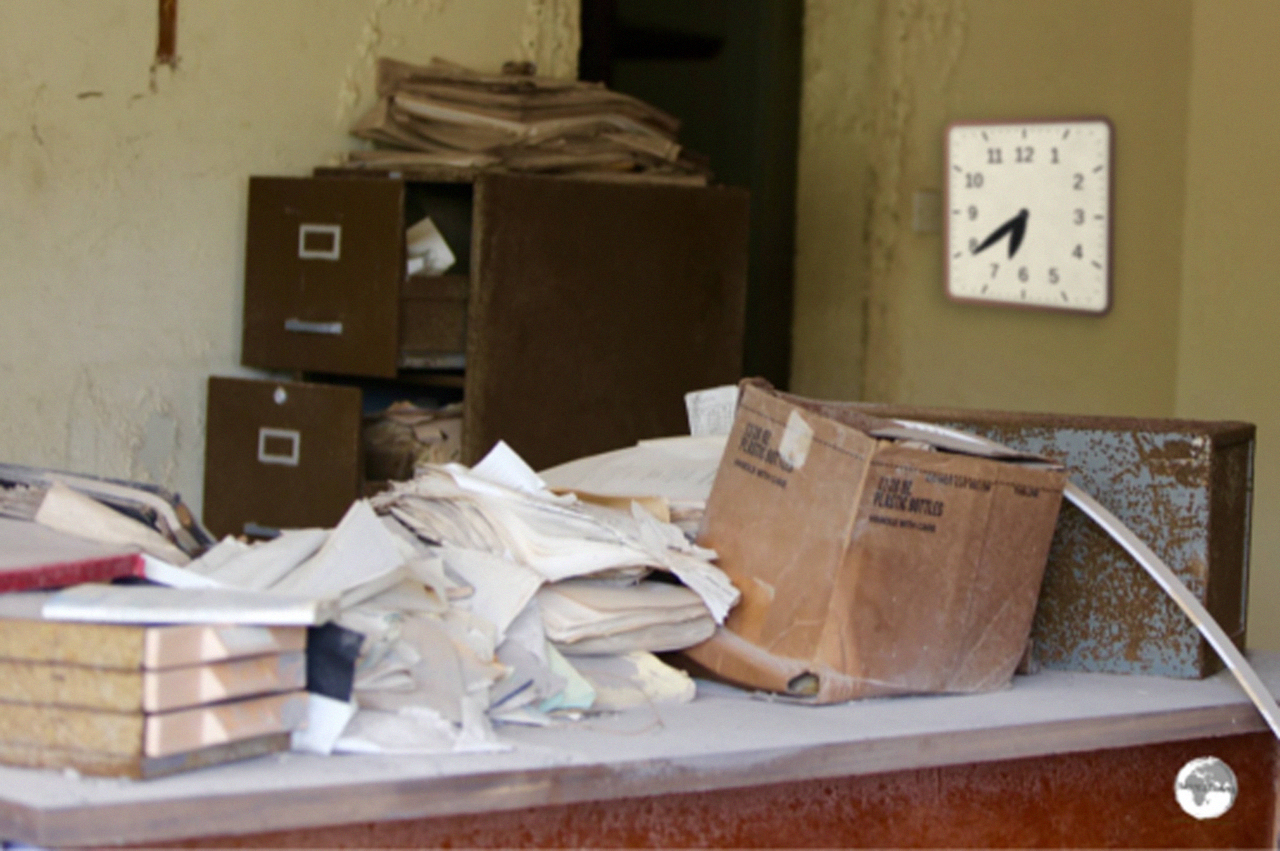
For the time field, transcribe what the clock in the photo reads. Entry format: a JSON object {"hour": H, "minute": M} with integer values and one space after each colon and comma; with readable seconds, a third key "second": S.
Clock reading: {"hour": 6, "minute": 39}
